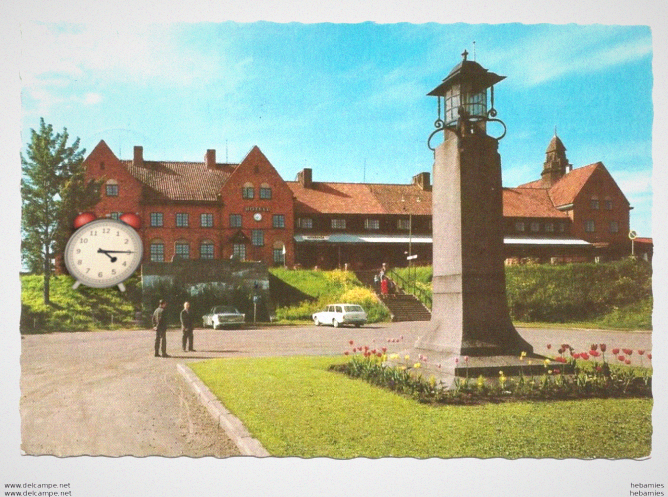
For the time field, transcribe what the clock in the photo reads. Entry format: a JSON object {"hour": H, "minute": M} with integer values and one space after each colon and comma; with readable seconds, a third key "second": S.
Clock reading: {"hour": 4, "minute": 15}
